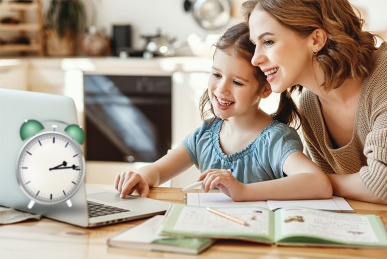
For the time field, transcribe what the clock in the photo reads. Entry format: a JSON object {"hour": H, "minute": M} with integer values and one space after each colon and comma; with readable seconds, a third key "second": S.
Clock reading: {"hour": 2, "minute": 14}
